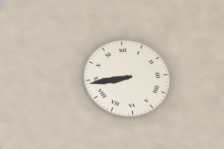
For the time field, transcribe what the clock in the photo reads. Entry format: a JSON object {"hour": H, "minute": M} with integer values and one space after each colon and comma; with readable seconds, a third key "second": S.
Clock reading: {"hour": 8, "minute": 44}
